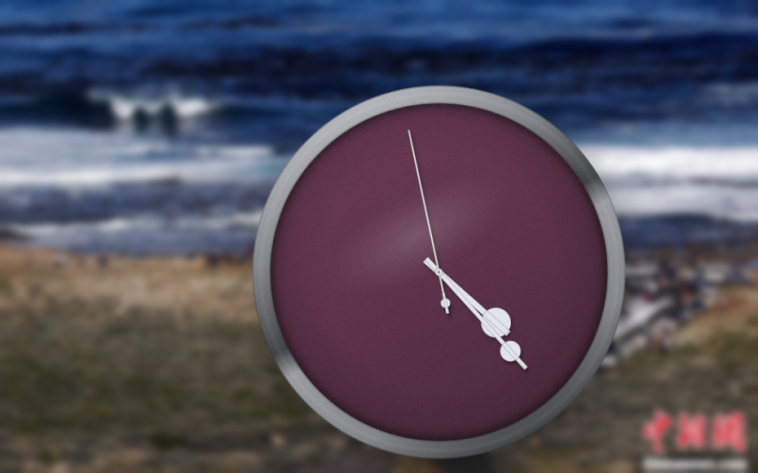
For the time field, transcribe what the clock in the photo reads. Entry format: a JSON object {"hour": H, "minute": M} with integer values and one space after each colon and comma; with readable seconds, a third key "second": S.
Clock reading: {"hour": 4, "minute": 22, "second": 58}
